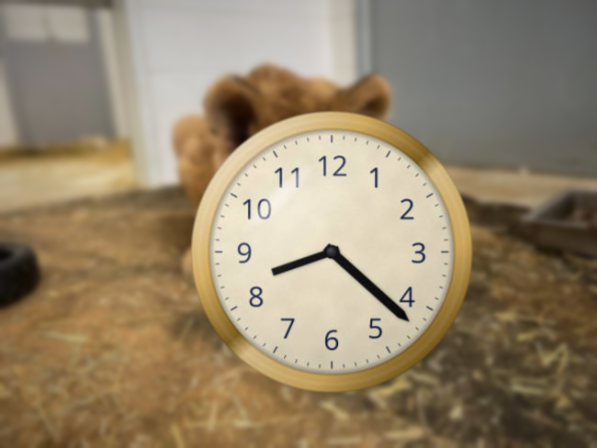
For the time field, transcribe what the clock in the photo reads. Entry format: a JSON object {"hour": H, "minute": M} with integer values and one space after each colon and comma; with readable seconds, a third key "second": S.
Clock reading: {"hour": 8, "minute": 22}
